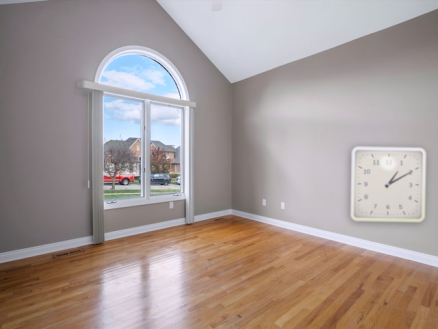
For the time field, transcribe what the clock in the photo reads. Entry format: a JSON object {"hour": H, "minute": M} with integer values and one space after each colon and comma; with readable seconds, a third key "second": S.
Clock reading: {"hour": 1, "minute": 10}
